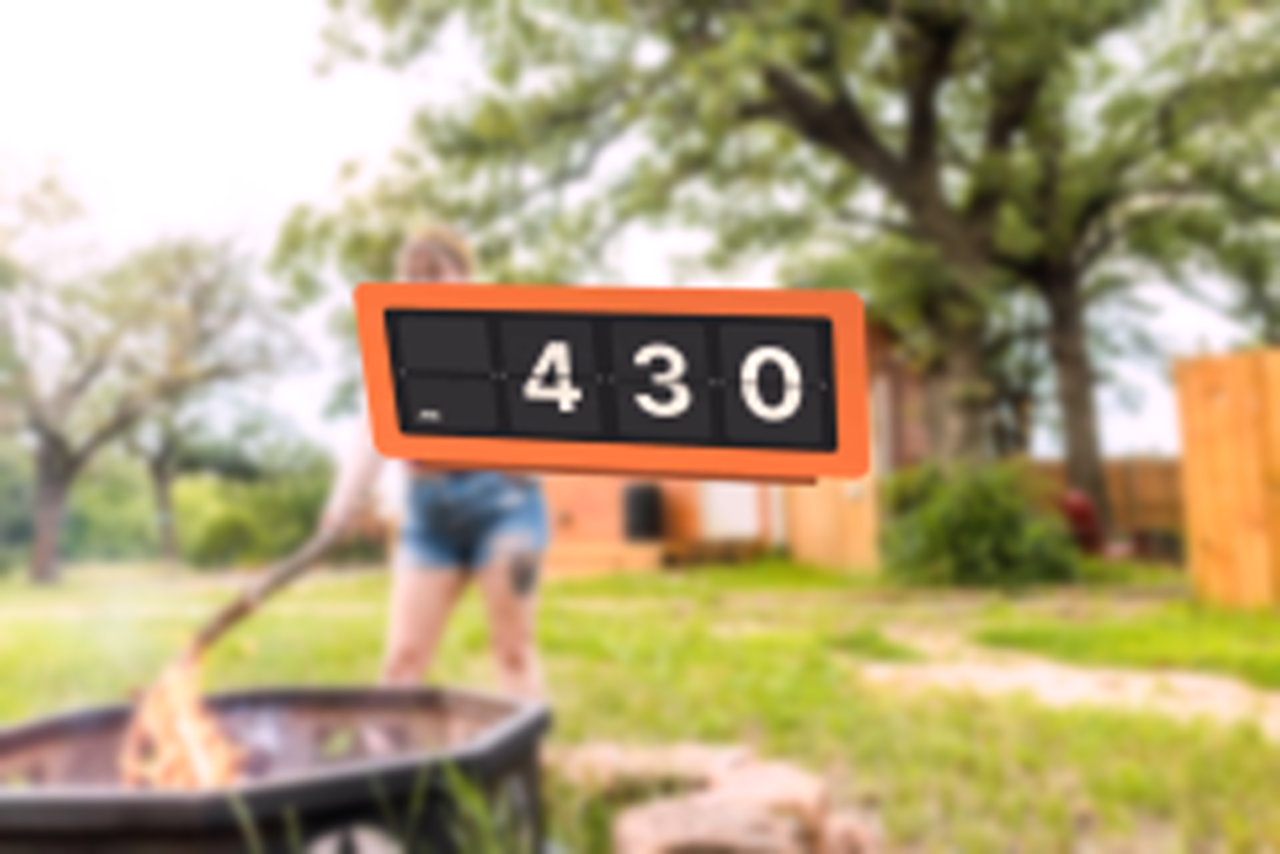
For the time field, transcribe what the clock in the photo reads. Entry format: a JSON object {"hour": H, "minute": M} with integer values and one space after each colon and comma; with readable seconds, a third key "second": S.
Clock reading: {"hour": 4, "minute": 30}
